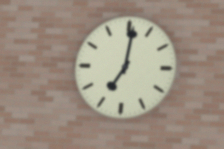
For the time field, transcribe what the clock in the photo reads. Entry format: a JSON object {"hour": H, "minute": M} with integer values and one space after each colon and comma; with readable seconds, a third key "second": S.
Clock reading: {"hour": 7, "minute": 1}
